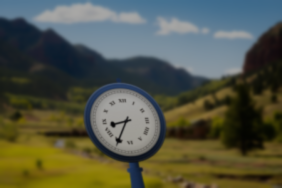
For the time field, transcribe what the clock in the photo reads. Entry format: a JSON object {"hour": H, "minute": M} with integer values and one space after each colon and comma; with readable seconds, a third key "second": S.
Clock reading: {"hour": 8, "minute": 35}
